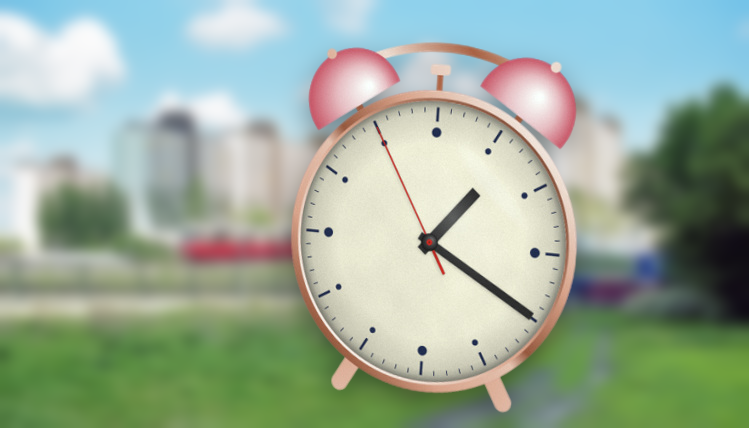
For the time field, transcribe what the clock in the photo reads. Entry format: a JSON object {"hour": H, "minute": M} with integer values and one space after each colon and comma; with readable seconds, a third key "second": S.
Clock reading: {"hour": 1, "minute": 19, "second": 55}
